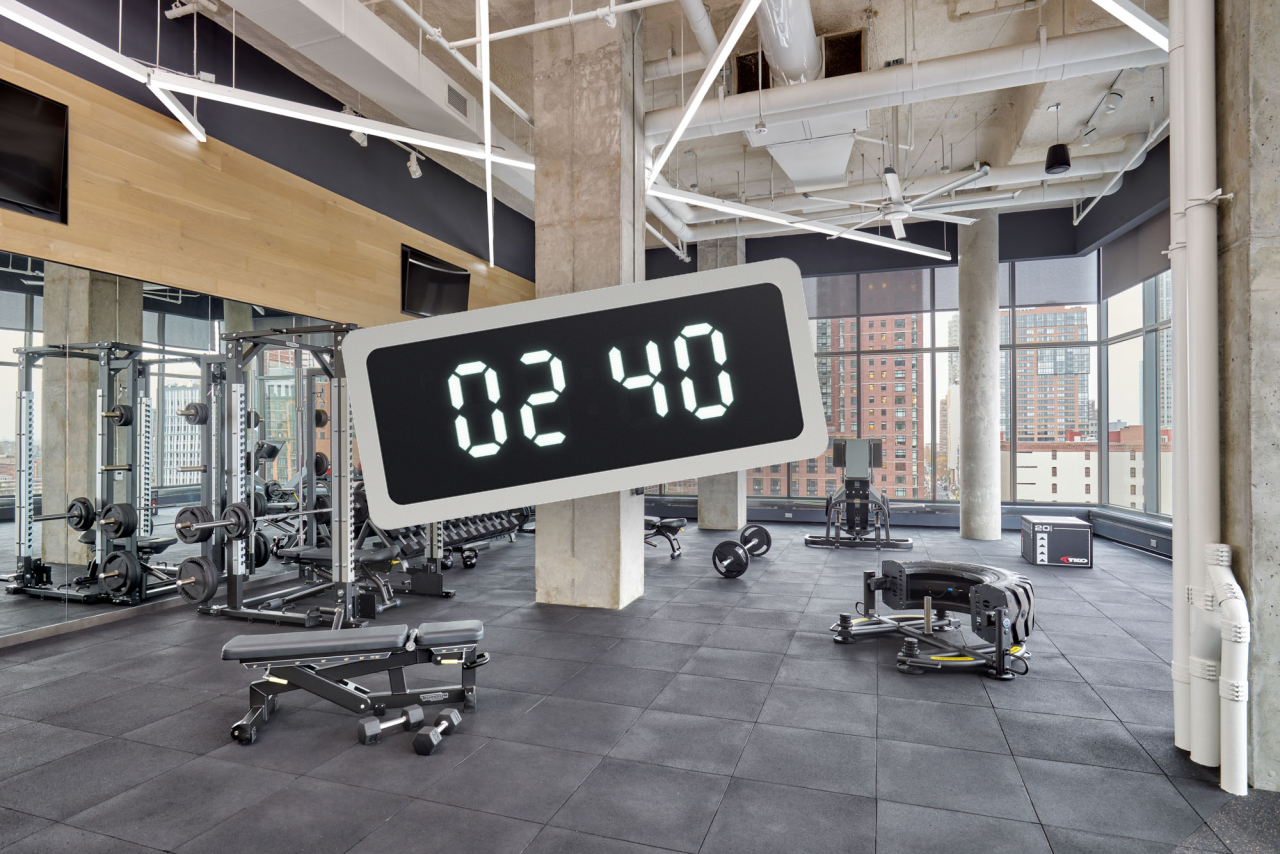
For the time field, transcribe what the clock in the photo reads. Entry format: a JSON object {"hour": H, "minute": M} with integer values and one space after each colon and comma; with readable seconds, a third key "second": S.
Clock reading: {"hour": 2, "minute": 40}
